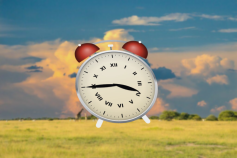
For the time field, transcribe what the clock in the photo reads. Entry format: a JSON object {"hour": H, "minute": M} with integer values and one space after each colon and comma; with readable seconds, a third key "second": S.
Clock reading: {"hour": 3, "minute": 45}
